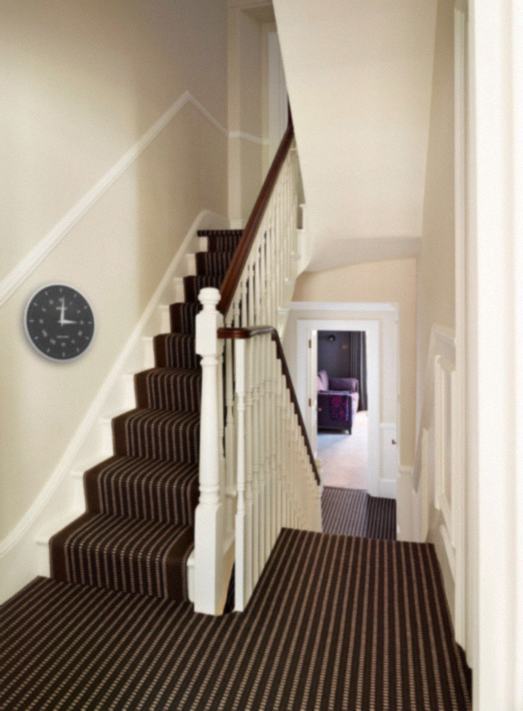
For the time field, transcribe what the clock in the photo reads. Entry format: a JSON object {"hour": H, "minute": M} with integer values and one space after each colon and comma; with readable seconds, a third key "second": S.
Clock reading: {"hour": 3, "minute": 1}
